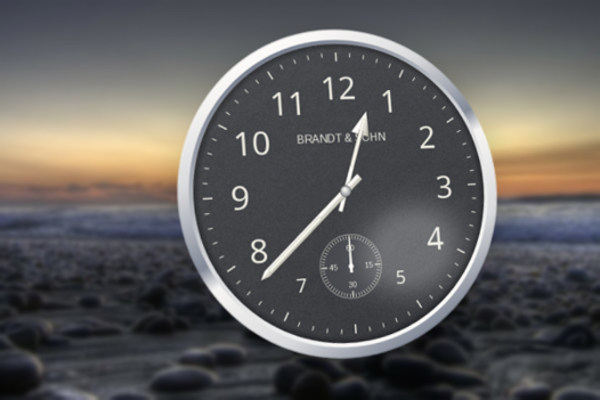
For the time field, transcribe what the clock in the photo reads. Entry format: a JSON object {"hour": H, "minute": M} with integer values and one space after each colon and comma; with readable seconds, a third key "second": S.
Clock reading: {"hour": 12, "minute": 38}
